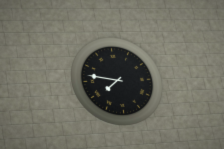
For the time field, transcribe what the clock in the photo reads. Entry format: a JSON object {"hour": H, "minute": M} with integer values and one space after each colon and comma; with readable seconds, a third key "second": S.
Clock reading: {"hour": 7, "minute": 47}
